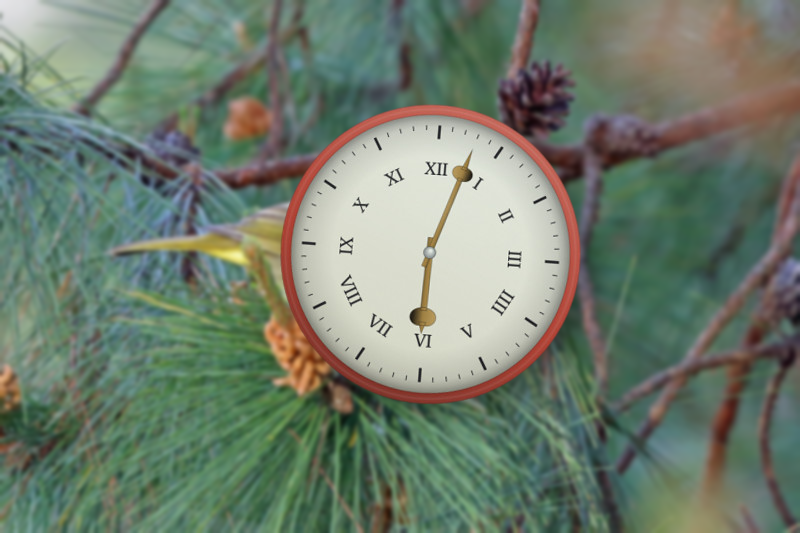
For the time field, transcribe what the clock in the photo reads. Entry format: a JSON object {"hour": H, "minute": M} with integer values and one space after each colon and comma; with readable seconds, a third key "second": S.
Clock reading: {"hour": 6, "minute": 3}
